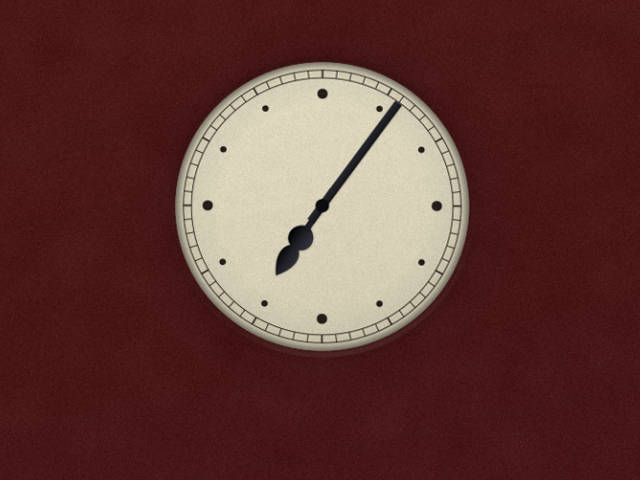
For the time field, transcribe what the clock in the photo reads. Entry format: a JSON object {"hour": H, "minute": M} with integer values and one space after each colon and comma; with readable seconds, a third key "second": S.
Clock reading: {"hour": 7, "minute": 6}
